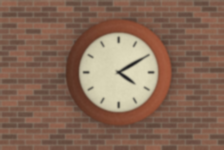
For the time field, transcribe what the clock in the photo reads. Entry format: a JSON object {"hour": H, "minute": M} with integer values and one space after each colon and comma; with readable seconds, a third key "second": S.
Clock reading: {"hour": 4, "minute": 10}
